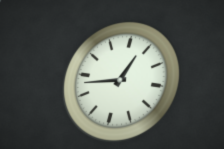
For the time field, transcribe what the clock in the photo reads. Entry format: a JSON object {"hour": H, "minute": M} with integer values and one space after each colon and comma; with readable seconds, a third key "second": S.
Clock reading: {"hour": 12, "minute": 43}
